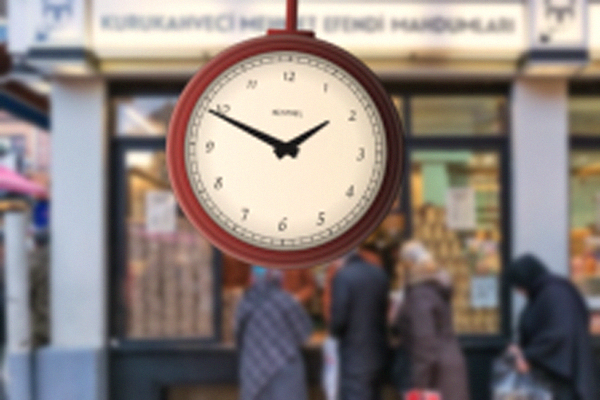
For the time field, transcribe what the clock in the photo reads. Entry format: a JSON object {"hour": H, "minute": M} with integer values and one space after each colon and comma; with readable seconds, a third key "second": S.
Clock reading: {"hour": 1, "minute": 49}
